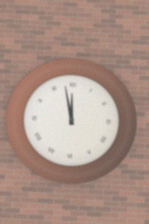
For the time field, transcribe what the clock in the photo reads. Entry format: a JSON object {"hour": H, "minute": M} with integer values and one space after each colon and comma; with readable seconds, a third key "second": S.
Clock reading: {"hour": 11, "minute": 58}
